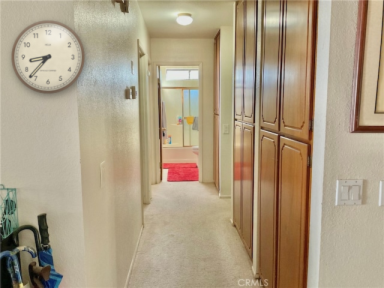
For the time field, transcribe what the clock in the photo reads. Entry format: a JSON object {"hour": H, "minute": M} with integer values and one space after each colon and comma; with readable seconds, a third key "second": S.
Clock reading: {"hour": 8, "minute": 37}
